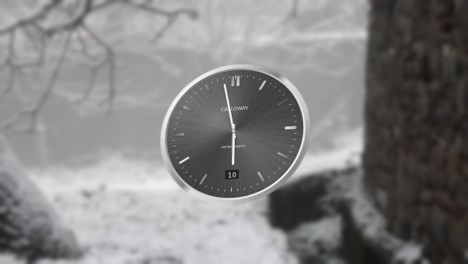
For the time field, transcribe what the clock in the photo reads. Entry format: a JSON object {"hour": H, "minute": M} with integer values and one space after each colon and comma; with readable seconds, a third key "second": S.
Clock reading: {"hour": 5, "minute": 58}
